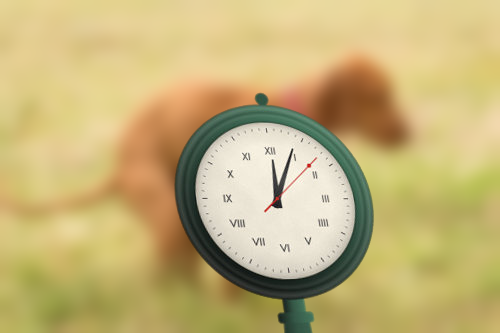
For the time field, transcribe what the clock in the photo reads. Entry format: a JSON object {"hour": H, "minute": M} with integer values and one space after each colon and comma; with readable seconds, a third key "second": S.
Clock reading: {"hour": 12, "minute": 4, "second": 8}
